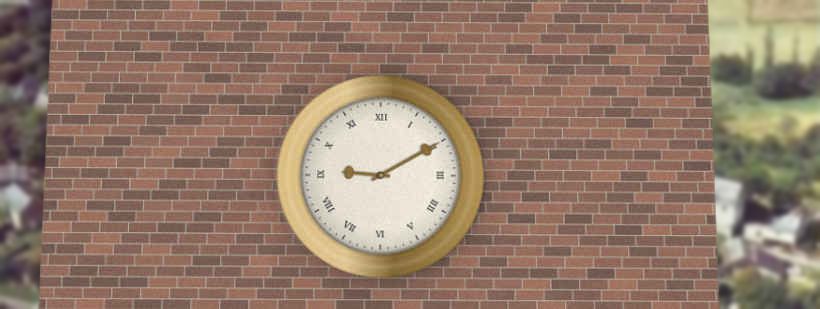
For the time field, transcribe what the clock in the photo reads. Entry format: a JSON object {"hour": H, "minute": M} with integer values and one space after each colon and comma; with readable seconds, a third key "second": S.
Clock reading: {"hour": 9, "minute": 10}
